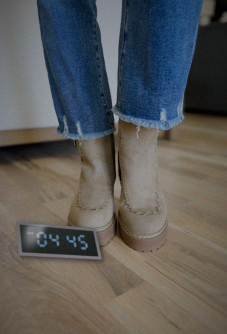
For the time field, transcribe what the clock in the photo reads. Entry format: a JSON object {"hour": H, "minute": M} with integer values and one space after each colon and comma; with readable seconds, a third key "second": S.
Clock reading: {"hour": 4, "minute": 45}
